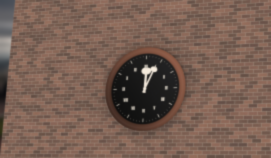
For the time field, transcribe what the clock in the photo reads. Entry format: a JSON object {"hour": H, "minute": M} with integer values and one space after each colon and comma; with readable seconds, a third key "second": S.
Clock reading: {"hour": 12, "minute": 4}
